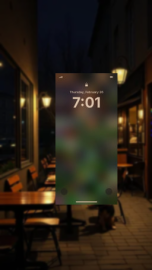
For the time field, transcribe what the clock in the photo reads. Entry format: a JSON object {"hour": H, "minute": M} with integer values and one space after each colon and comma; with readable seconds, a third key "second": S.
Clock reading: {"hour": 7, "minute": 1}
